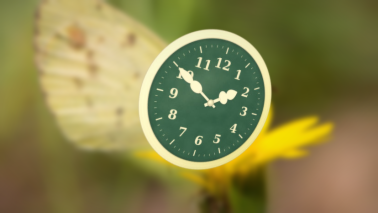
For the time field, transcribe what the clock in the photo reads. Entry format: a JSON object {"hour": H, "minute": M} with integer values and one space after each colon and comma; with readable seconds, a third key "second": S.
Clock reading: {"hour": 1, "minute": 50}
